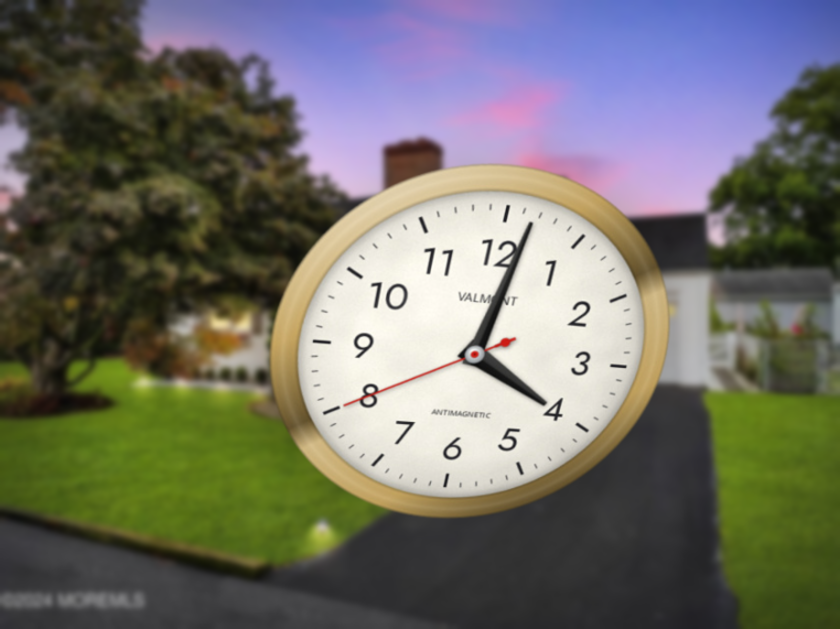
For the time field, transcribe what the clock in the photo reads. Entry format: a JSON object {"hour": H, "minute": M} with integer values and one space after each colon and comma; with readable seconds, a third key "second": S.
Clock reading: {"hour": 4, "minute": 1, "second": 40}
